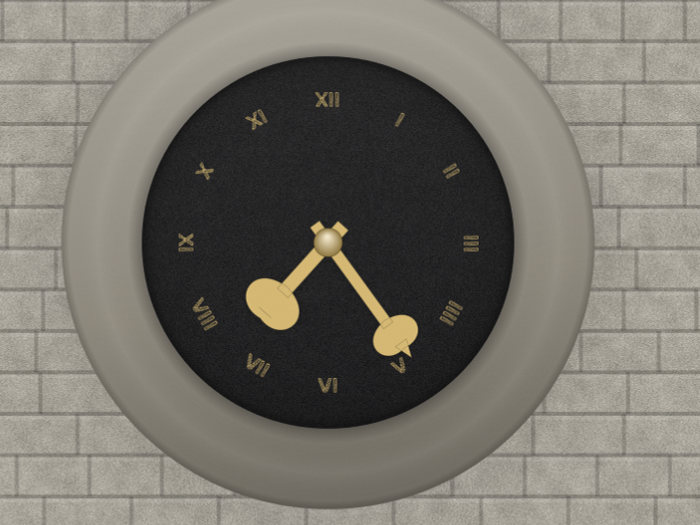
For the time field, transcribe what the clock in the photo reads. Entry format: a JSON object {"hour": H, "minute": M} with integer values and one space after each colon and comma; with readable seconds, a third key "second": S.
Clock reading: {"hour": 7, "minute": 24}
